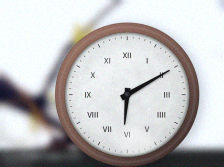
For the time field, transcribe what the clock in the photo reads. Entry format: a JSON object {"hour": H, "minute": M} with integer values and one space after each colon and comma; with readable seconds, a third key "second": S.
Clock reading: {"hour": 6, "minute": 10}
